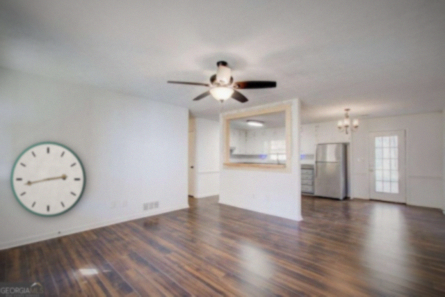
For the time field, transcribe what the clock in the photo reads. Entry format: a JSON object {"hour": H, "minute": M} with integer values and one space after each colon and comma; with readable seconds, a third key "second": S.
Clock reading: {"hour": 2, "minute": 43}
